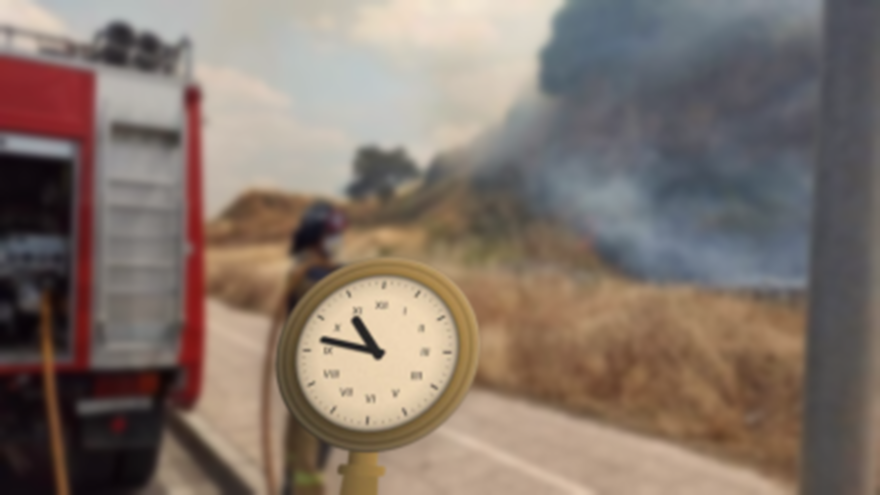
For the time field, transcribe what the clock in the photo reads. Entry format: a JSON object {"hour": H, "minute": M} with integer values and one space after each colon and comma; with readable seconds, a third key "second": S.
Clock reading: {"hour": 10, "minute": 47}
